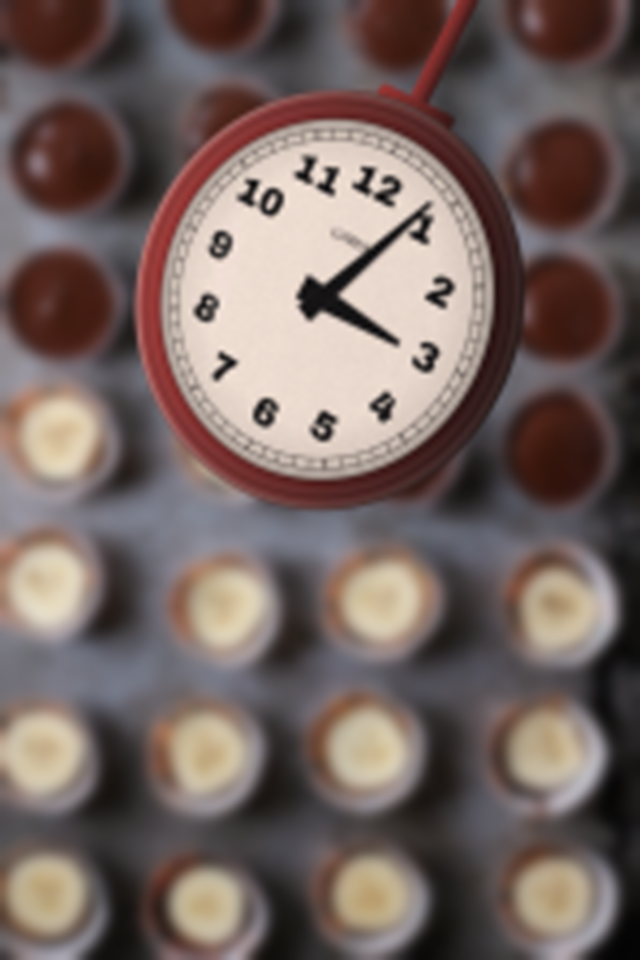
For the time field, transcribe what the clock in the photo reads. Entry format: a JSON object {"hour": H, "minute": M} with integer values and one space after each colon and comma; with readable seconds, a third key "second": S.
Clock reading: {"hour": 3, "minute": 4}
